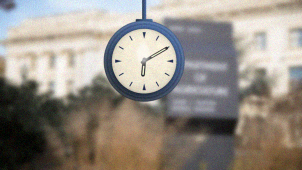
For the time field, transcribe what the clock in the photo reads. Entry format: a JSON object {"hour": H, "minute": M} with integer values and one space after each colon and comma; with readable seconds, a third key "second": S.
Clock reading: {"hour": 6, "minute": 10}
